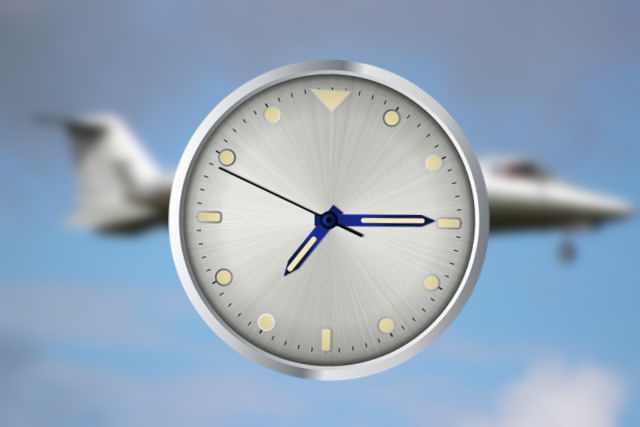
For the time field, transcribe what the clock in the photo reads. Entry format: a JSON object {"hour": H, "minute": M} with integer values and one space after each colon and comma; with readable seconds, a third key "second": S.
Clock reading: {"hour": 7, "minute": 14, "second": 49}
